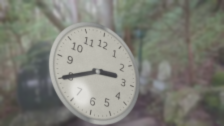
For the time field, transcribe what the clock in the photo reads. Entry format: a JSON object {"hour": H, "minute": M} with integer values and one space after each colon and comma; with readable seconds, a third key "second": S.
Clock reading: {"hour": 2, "minute": 40}
